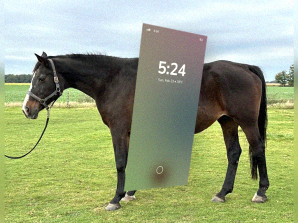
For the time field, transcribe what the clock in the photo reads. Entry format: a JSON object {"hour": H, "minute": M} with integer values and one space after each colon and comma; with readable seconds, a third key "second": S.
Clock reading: {"hour": 5, "minute": 24}
